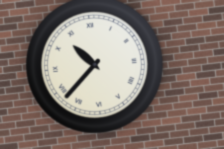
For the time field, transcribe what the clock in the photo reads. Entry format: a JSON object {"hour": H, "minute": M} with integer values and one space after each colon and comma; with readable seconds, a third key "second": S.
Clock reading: {"hour": 10, "minute": 38}
